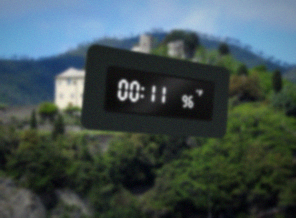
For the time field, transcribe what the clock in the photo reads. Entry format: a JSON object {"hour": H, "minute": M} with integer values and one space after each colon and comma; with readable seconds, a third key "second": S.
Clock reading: {"hour": 0, "minute": 11}
